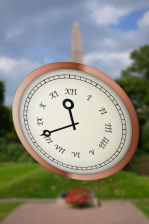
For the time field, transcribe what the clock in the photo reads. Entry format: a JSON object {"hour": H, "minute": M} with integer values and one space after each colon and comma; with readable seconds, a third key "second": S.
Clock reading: {"hour": 11, "minute": 41}
